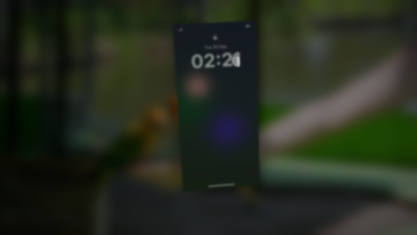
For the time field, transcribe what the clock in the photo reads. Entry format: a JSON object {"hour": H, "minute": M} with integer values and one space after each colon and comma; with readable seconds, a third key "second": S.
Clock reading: {"hour": 2, "minute": 21}
